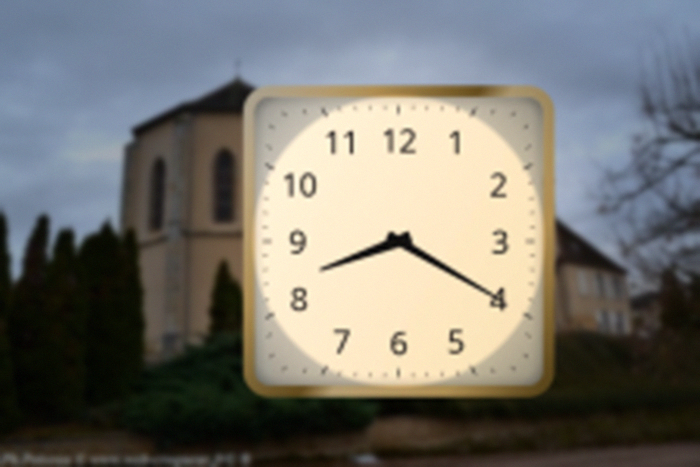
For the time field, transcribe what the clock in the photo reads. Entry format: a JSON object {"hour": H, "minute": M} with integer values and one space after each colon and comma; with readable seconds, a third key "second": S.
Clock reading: {"hour": 8, "minute": 20}
